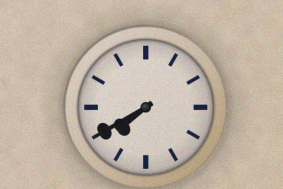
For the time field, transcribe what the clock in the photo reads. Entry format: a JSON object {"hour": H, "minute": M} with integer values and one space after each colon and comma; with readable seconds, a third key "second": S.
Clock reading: {"hour": 7, "minute": 40}
